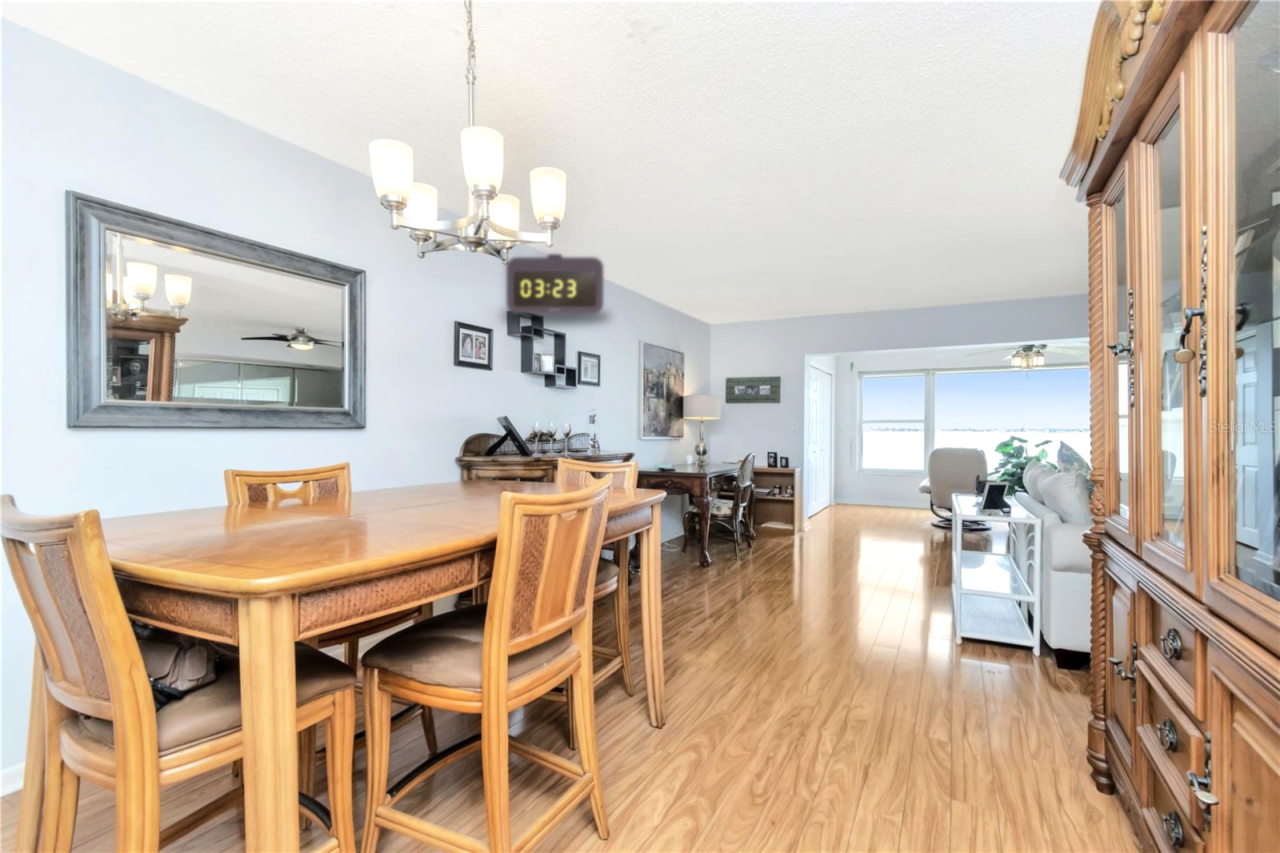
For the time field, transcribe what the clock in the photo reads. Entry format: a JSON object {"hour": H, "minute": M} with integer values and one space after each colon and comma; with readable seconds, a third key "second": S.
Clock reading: {"hour": 3, "minute": 23}
